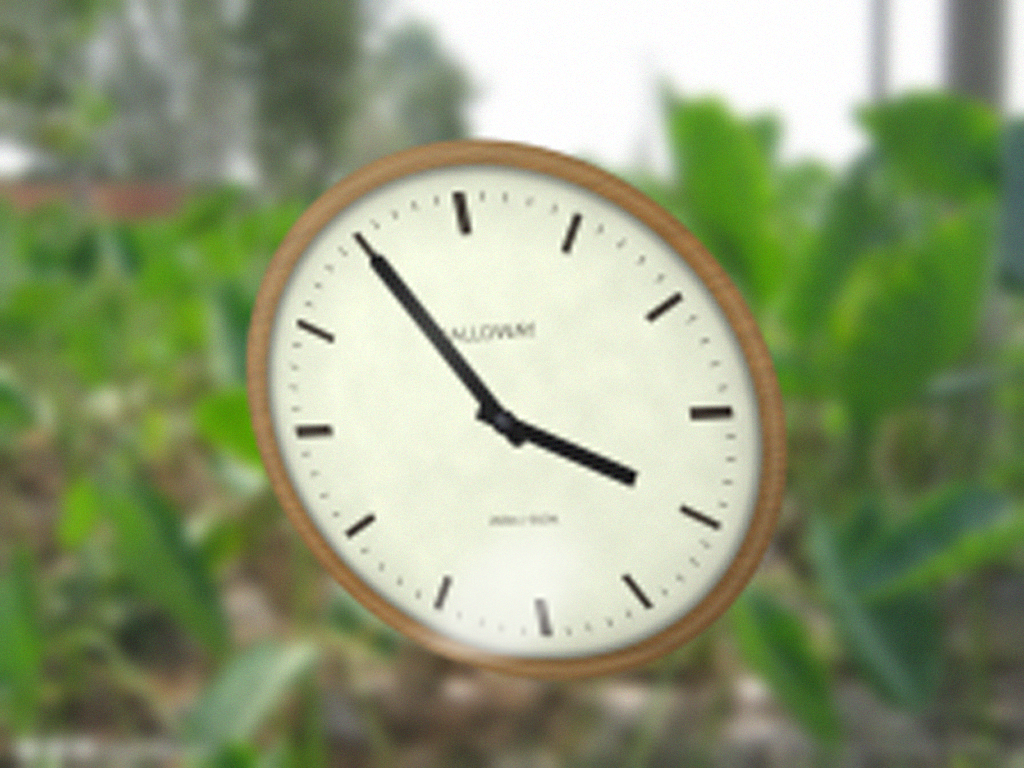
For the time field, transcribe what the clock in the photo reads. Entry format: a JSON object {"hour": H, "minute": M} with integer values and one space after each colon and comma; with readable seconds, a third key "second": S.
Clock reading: {"hour": 3, "minute": 55}
